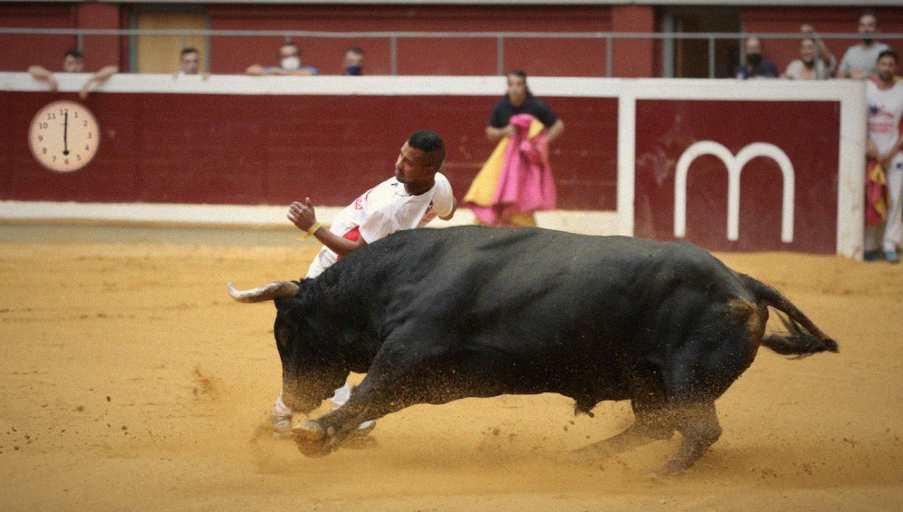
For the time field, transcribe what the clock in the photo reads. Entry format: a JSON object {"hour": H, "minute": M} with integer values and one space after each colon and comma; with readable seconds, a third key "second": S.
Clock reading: {"hour": 6, "minute": 1}
